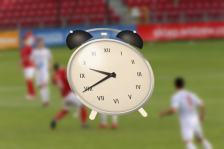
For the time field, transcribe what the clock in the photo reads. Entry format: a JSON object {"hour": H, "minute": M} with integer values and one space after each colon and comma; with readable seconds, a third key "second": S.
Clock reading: {"hour": 9, "minute": 40}
